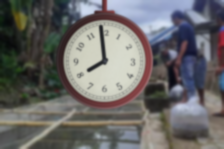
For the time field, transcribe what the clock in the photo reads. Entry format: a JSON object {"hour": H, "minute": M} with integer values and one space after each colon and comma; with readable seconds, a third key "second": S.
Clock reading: {"hour": 7, "minute": 59}
